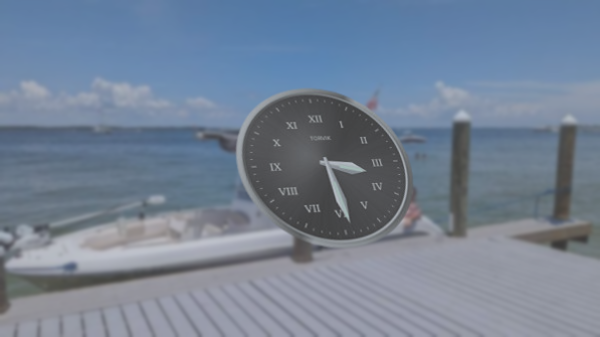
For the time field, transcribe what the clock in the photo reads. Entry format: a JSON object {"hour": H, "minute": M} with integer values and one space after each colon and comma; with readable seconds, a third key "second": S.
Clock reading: {"hour": 3, "minute": 29}
